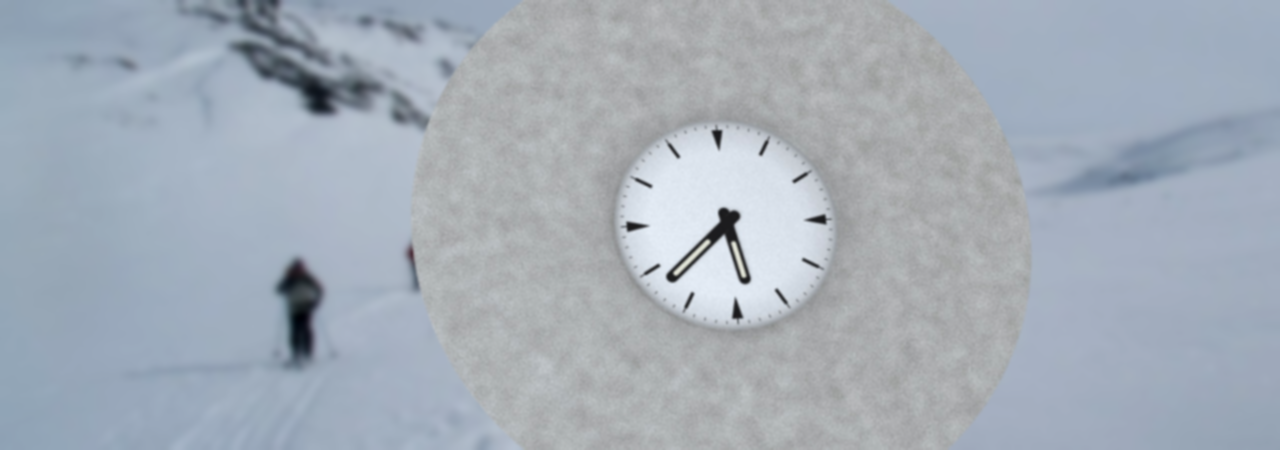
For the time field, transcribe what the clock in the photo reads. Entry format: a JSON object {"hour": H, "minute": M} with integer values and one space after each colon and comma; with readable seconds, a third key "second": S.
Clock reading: {"hour": 5, "minute": 38}
